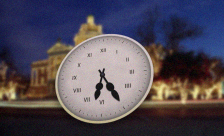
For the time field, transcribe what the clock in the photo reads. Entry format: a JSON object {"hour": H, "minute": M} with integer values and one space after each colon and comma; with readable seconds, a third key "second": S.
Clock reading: {"hour": 6, "minute": 25}
